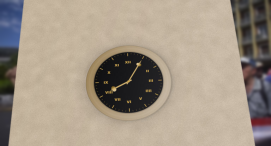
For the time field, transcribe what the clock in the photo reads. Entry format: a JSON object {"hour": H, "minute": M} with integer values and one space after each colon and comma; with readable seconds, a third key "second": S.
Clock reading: {"hour": 8, "minute": 5}
